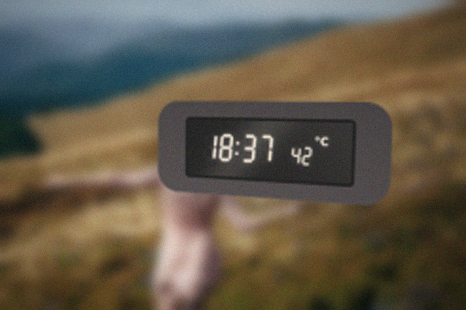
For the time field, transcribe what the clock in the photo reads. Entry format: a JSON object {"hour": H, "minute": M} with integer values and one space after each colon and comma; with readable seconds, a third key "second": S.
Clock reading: {"hour": 18, "minute": 37}
